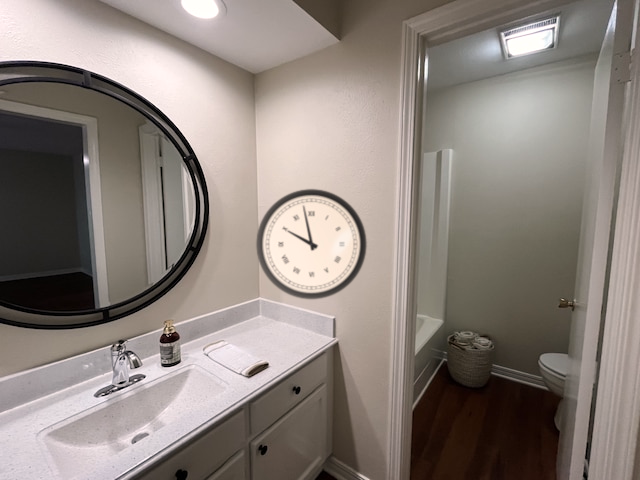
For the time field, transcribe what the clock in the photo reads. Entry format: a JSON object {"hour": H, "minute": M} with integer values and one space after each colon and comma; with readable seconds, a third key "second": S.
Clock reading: {"hour": 9, "minute": 58}
